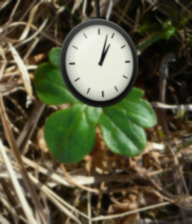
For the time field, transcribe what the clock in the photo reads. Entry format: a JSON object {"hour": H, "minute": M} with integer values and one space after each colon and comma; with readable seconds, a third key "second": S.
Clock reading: {"hour": 1, "minute": 3}
